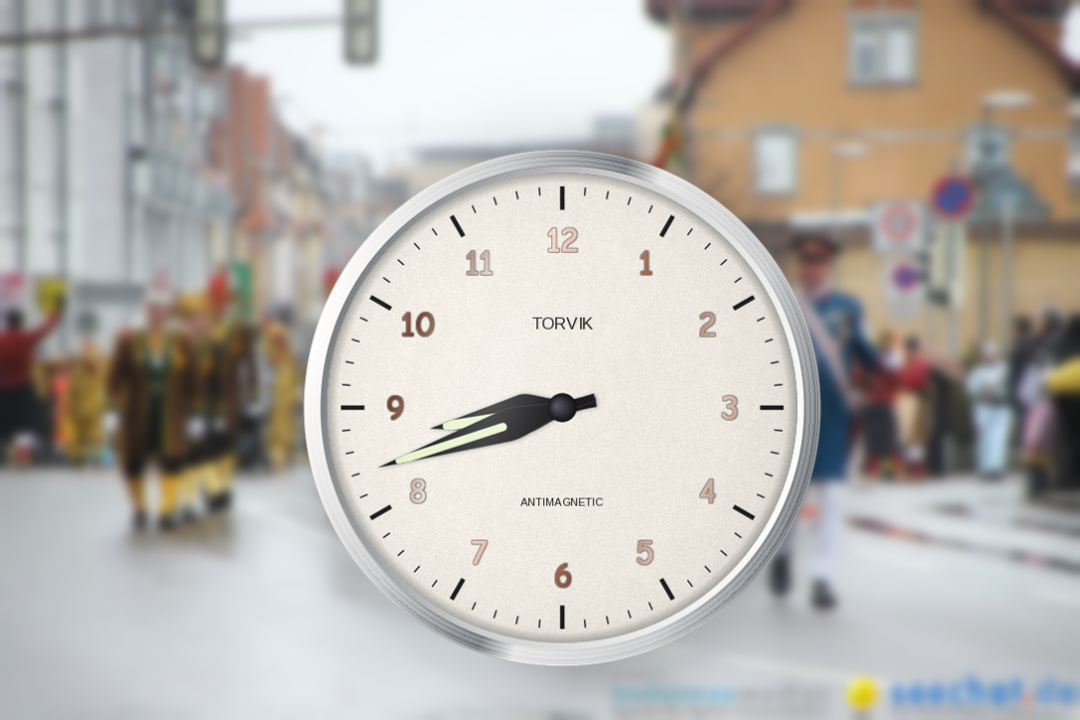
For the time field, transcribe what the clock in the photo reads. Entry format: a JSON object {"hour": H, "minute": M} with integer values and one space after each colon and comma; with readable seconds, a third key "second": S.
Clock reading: {"hour": 8, "minute": 42}
